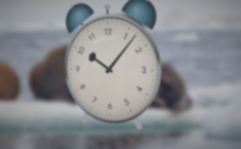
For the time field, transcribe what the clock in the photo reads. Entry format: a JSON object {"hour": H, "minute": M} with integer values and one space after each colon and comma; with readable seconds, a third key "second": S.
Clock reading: {"hour": 10, "minute": 7}
